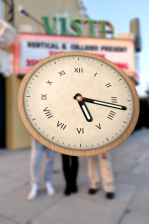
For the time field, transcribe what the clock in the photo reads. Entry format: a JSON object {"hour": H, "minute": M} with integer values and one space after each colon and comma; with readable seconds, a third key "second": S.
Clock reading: {"hour": 5, "minute": 17}
